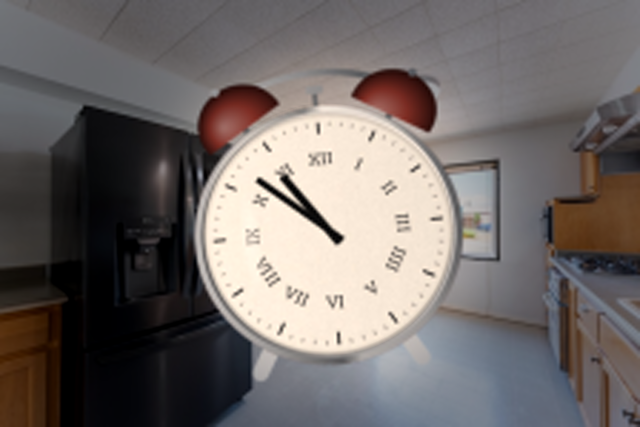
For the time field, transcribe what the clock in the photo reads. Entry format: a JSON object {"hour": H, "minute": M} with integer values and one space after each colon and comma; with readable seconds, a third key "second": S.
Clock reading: {"hour": 10, "minute": 52}
